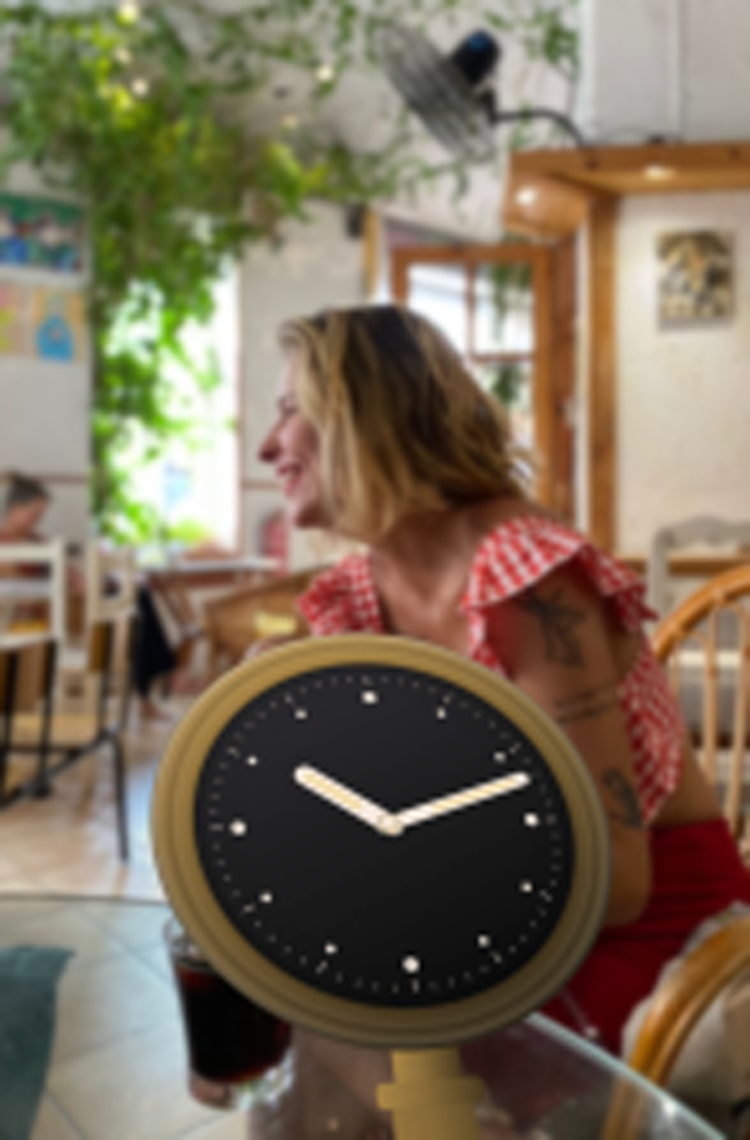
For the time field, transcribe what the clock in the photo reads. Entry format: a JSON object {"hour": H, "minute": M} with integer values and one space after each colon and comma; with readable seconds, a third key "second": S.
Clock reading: {"hour": 10, "minute": 12}
